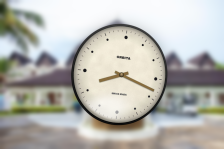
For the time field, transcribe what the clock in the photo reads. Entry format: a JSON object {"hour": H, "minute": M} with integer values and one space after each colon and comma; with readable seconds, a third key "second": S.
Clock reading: {"hour": 8, "minute": 18}
